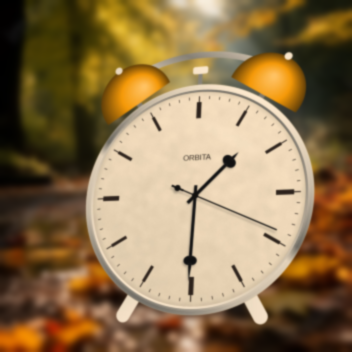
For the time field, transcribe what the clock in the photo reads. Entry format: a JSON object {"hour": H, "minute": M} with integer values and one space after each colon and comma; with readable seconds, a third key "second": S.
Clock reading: {"hour": 1, "minute": 30, "second": 19}
